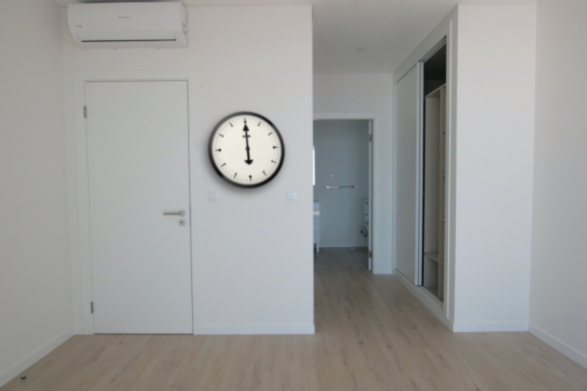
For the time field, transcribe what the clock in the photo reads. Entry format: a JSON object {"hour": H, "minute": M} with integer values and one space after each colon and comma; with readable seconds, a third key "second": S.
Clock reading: {"hour": 6, "minute": 0}
